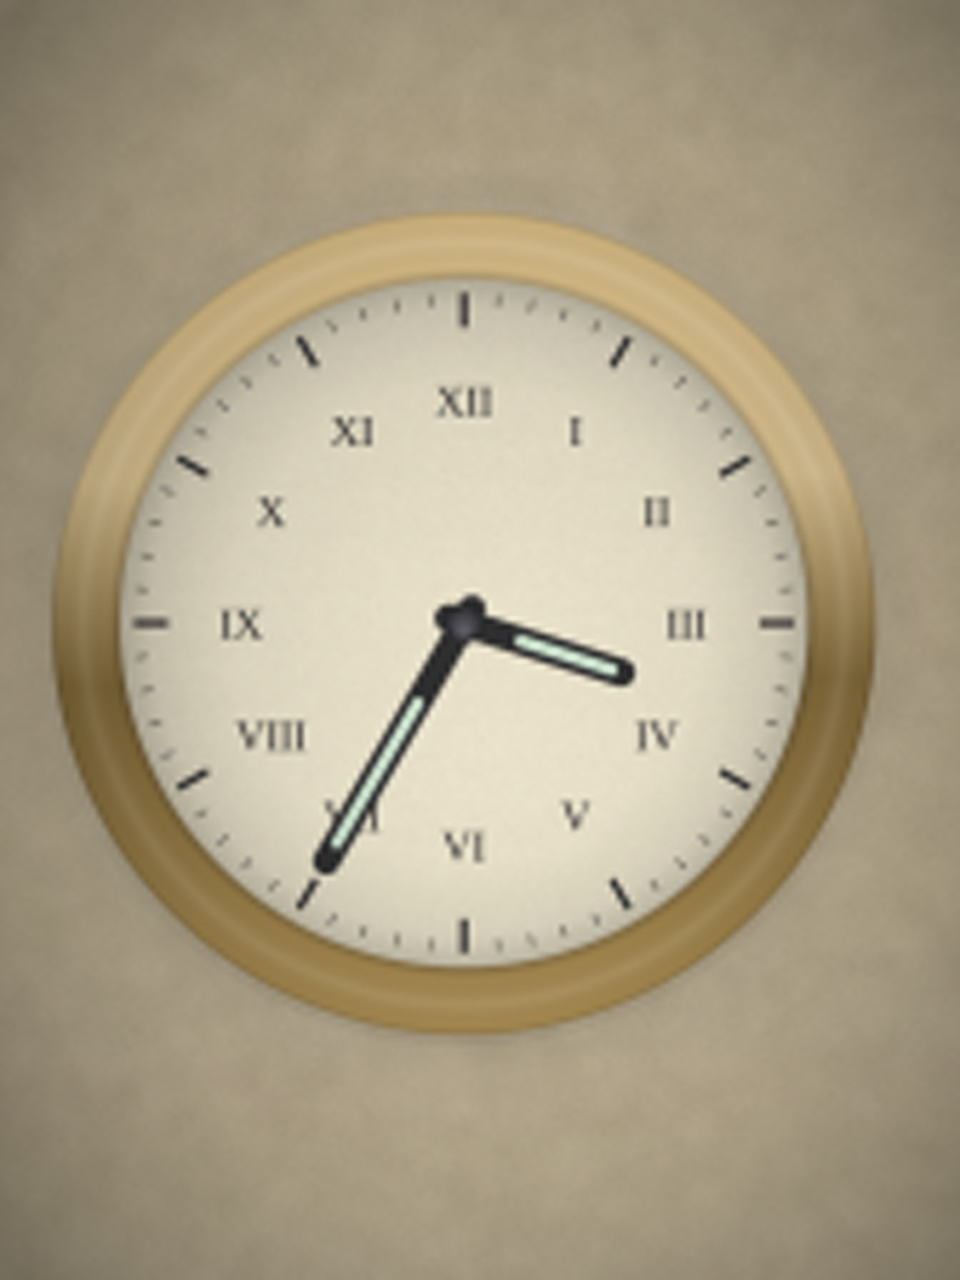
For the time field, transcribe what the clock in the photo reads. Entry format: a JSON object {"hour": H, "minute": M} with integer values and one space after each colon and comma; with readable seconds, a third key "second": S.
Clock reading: {"hour": 3, "minute": 35}
